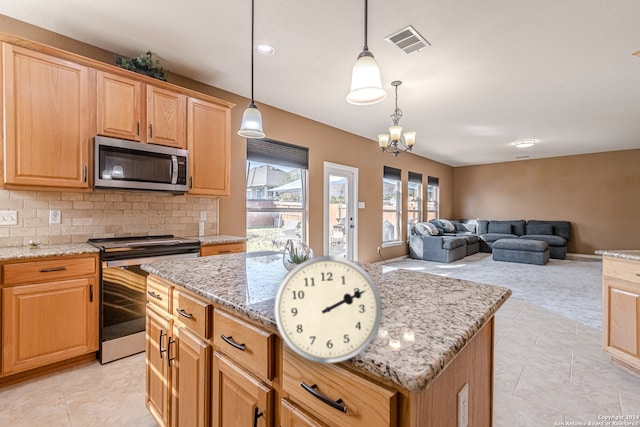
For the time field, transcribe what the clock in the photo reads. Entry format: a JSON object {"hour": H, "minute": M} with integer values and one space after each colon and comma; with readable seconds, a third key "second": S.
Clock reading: {"hour": 2, "minute": 11}
